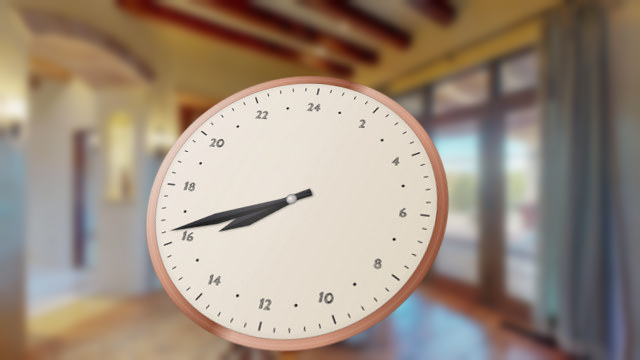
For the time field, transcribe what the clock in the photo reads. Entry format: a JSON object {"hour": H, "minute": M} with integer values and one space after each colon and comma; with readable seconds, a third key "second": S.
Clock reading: {"hour": 15, "minute": 41}
